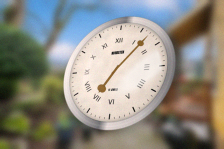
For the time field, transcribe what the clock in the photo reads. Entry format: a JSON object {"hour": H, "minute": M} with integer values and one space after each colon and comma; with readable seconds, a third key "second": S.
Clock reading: {"hour": 7, "minute": 7}
